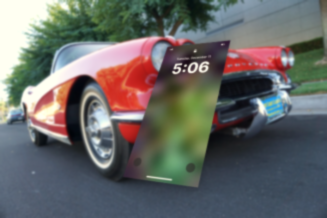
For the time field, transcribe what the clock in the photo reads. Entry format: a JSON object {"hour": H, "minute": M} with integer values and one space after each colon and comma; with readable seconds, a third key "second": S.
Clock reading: {"hour": 5, "minute": 6}
